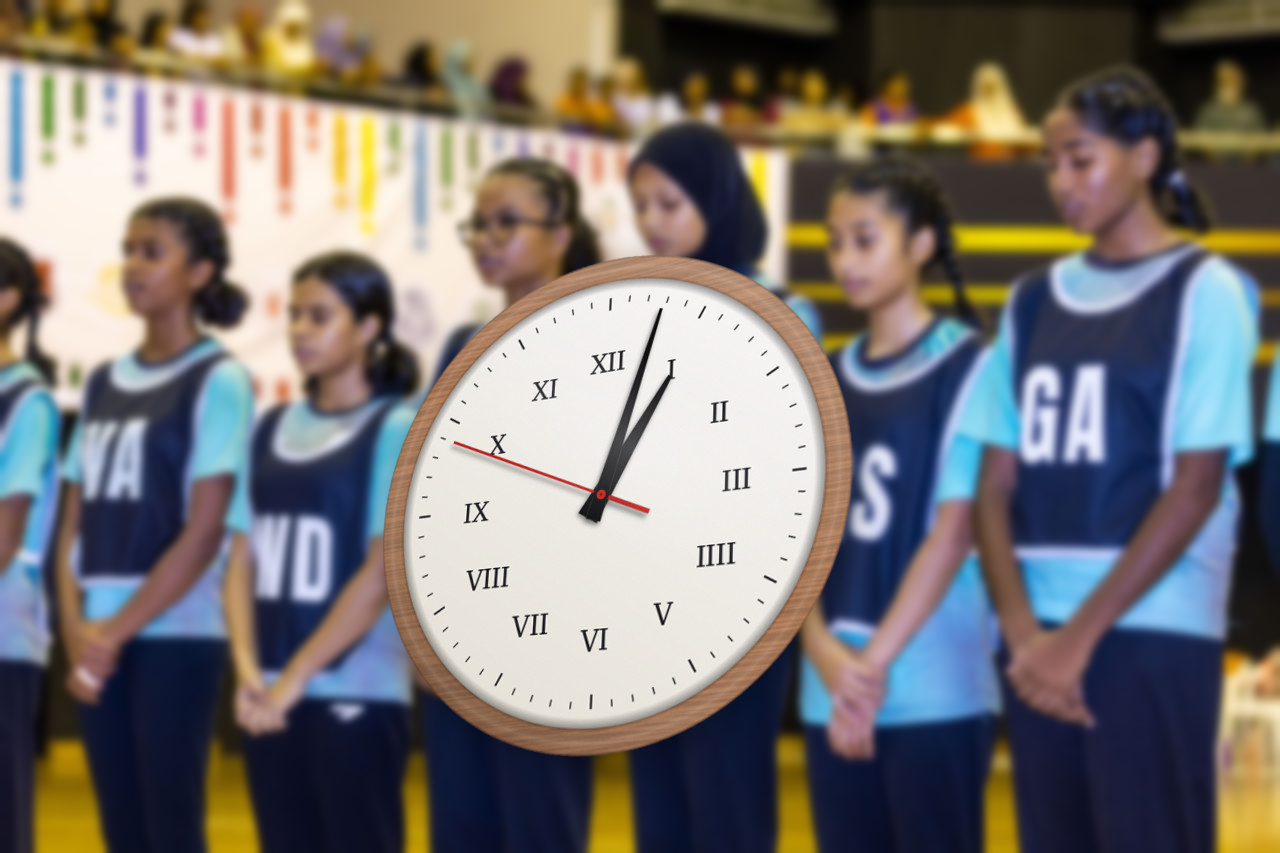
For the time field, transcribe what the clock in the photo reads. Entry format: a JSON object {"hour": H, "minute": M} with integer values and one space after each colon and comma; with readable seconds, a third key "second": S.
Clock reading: {"hour": 1, "minute": 2, "second": 49}
